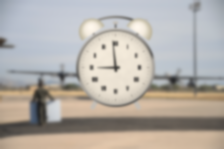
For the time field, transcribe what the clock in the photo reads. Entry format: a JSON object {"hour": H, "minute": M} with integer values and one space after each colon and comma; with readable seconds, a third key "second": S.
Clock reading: {"hour": 8, "minute": 59}
